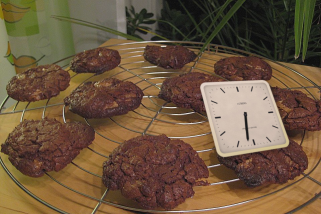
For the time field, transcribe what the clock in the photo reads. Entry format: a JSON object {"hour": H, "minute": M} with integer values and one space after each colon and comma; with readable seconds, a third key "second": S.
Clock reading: {"hour": 6, "minute": 32}
